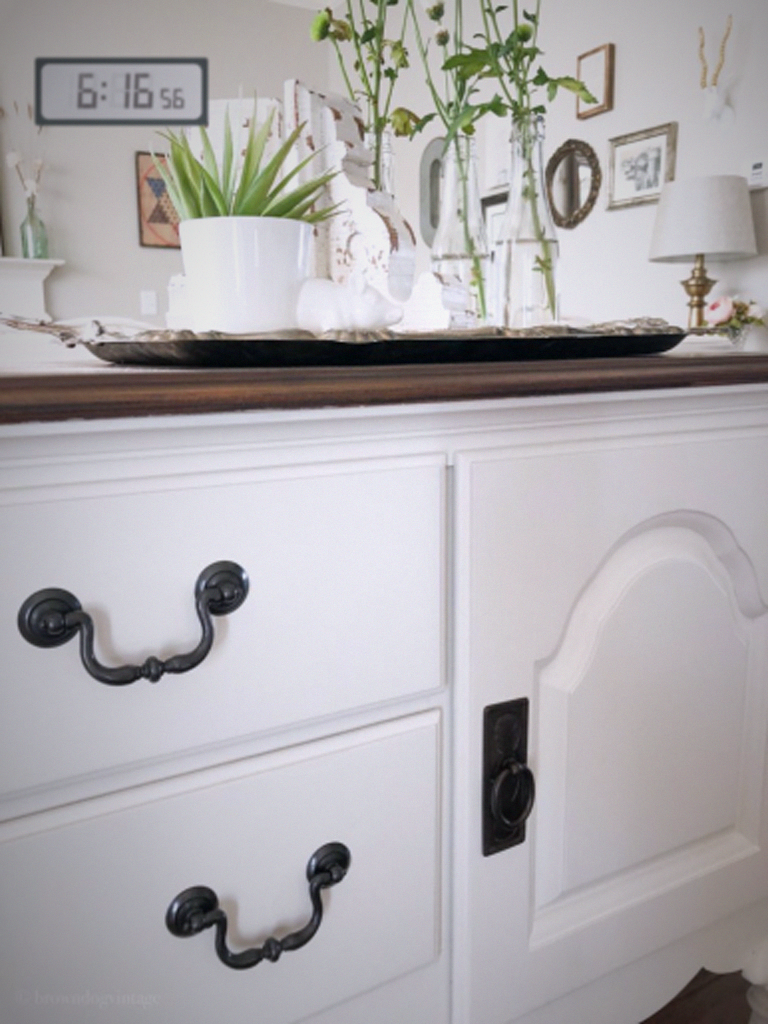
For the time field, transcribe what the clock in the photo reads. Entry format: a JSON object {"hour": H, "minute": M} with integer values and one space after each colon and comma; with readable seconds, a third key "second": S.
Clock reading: {"hour": 6, "minute": 16, "second": 56}
